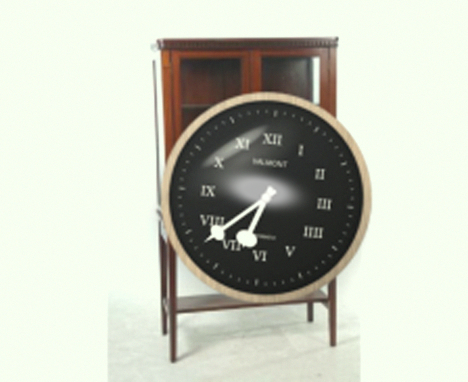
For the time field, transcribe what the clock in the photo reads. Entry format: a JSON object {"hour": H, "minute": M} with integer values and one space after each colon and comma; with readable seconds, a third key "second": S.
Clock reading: {"hour": 6, "minute": 38}
